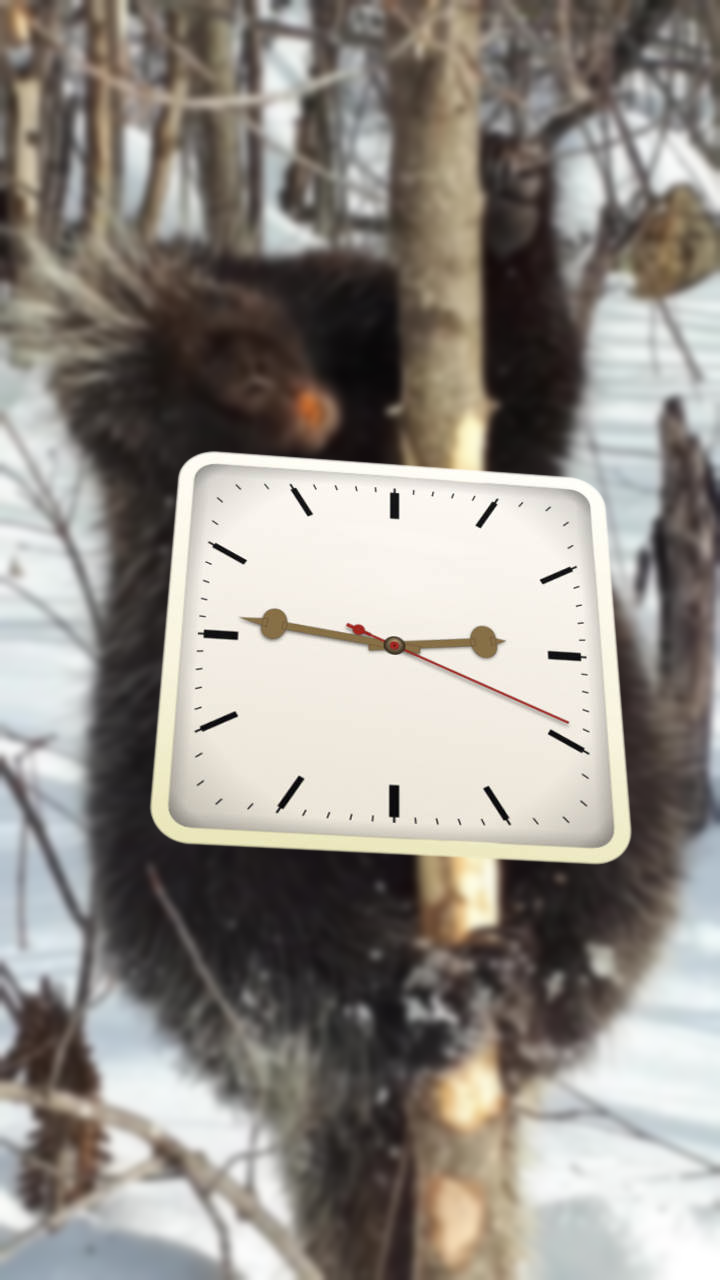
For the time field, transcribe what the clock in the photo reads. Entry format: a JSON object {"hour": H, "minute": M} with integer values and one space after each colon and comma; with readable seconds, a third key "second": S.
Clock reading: {"hour": 2, "minute": 46, "second": 19}
